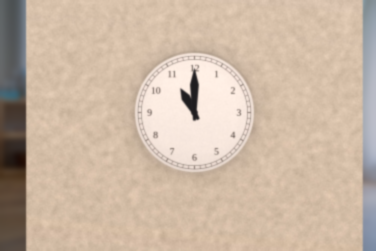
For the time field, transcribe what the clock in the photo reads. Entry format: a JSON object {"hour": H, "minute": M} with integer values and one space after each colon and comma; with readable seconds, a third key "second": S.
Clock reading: {"hour": 11, "minute": 0}
